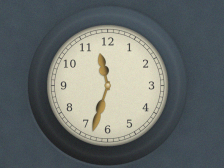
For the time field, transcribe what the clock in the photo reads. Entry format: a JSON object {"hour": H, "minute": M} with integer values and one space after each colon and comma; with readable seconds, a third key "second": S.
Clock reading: {"hour": 11, "minute": 33}
